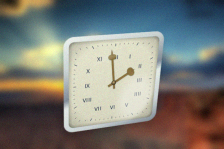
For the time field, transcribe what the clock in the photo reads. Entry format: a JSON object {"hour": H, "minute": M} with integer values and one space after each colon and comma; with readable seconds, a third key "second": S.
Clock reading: {"hour": 1, "minute": 59}
